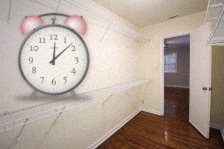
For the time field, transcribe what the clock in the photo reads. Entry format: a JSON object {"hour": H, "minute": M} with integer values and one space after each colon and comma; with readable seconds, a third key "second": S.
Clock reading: {"hour": 12, "minute": 8}
